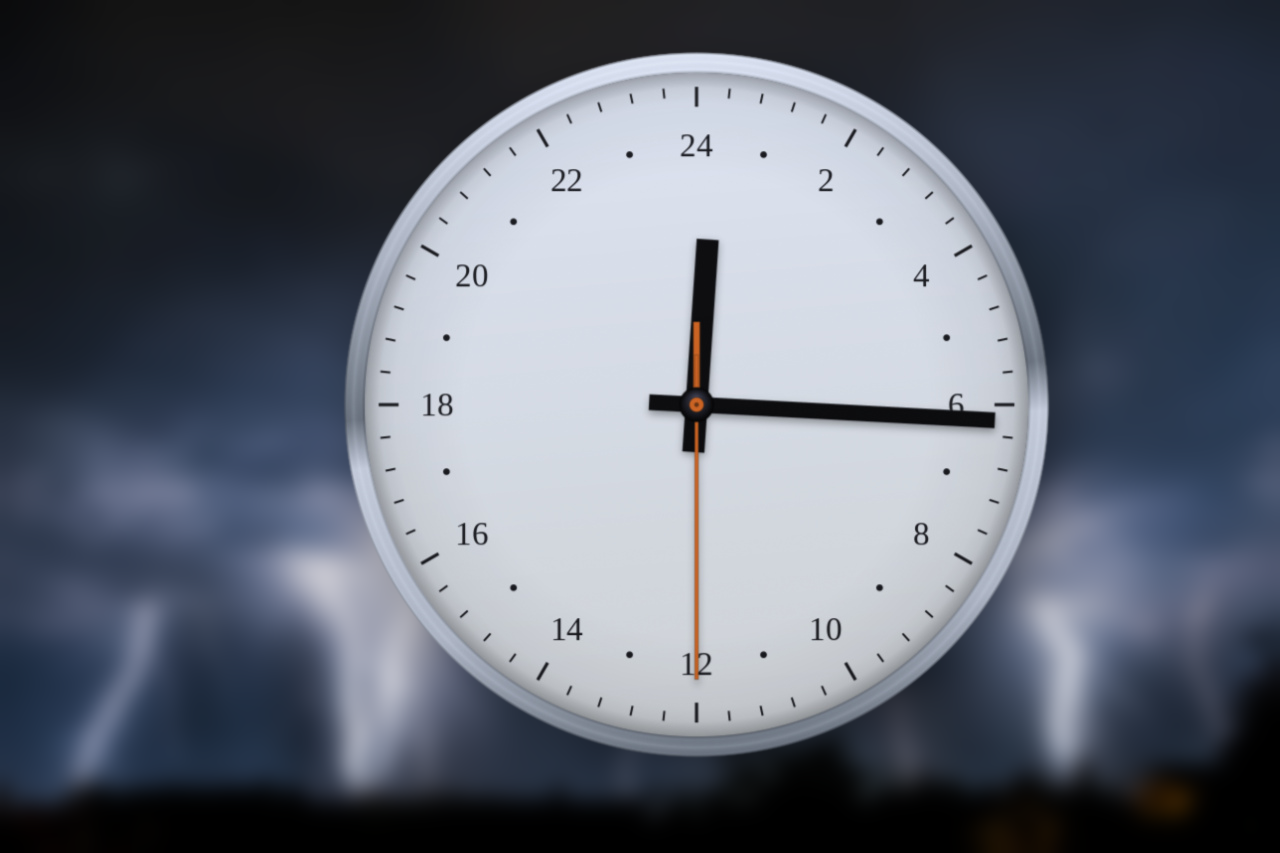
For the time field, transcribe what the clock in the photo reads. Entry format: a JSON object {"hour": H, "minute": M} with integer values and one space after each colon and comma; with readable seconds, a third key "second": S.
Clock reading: {"hour": 0, "minute": 15, "second": 30}
